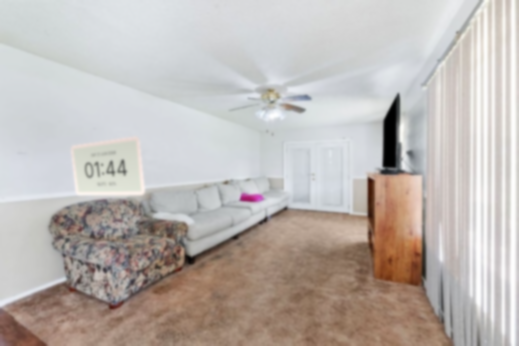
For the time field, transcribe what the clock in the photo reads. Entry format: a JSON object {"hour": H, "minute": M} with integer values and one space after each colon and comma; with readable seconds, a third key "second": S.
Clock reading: {"hour": 1, "minute": 44}
